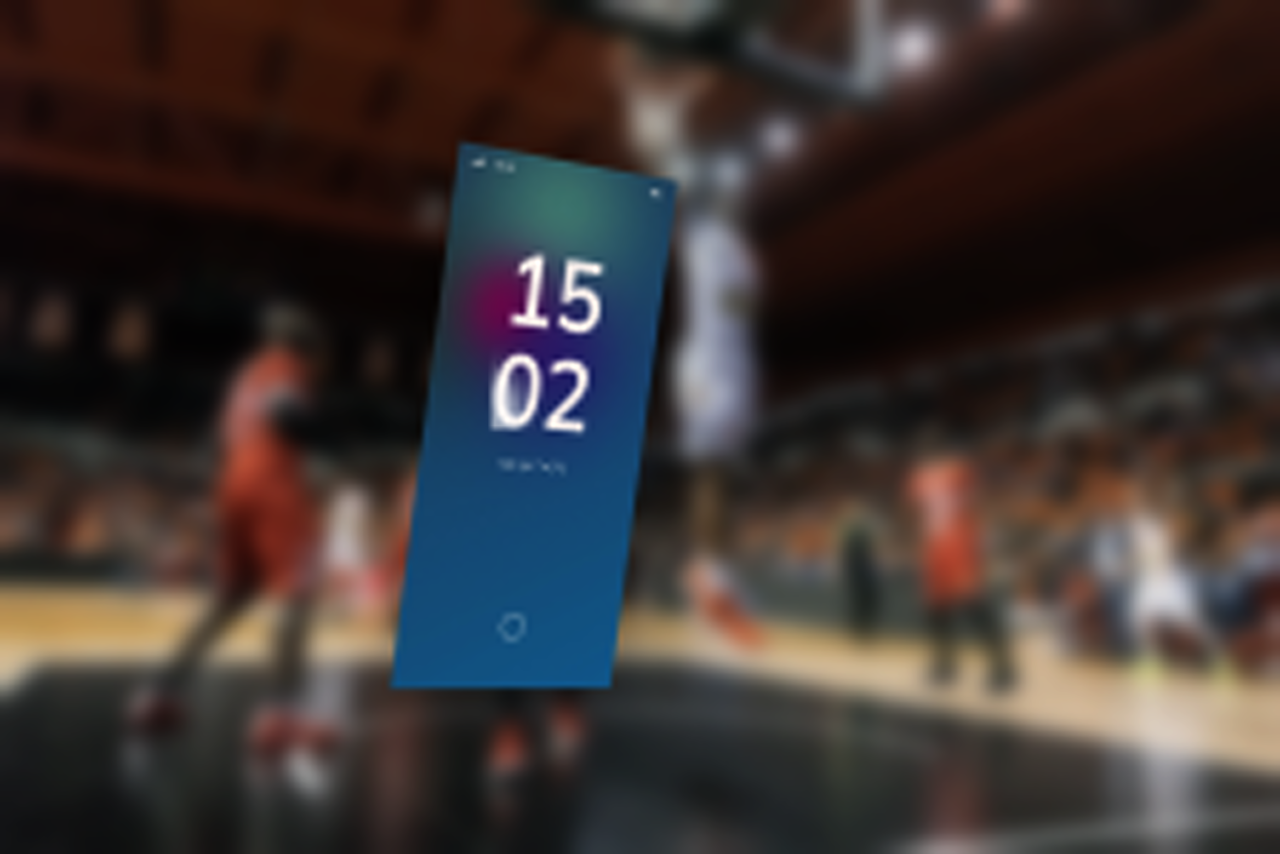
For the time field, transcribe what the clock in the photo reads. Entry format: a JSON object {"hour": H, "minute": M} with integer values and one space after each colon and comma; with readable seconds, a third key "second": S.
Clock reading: {"hour": 15, "minute": 2}
